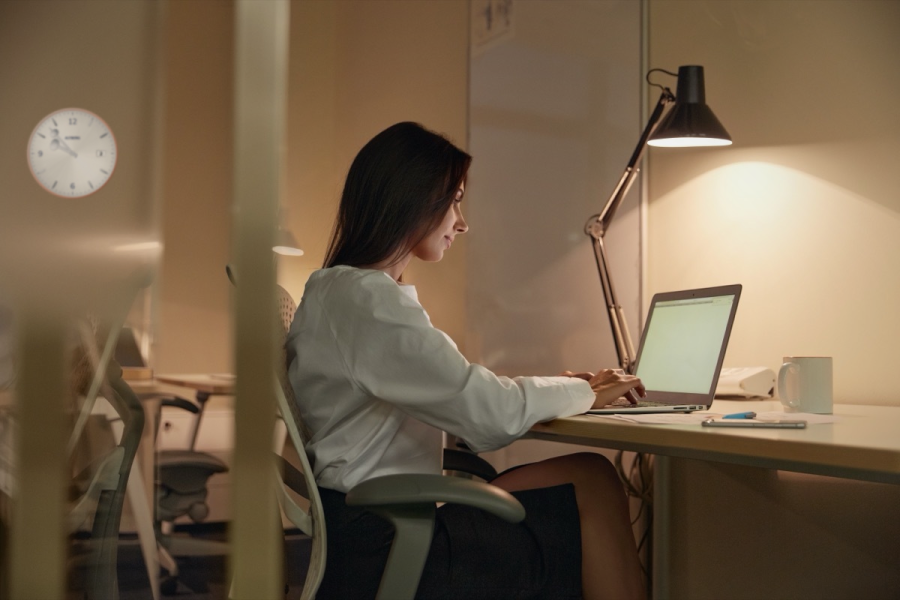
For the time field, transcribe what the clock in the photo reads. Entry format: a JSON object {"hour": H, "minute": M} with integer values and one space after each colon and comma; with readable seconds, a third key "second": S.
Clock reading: {"hour": 9, "minute": 53}
